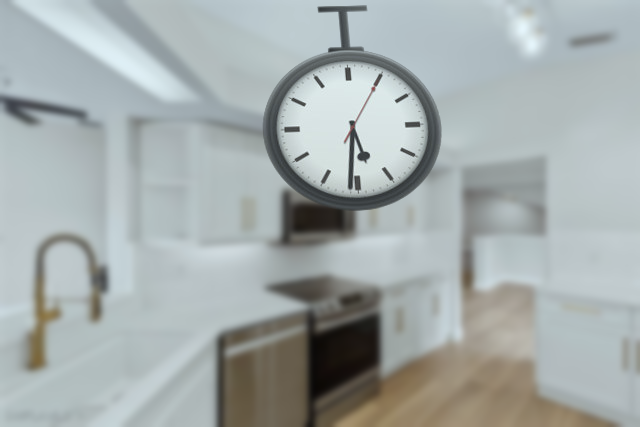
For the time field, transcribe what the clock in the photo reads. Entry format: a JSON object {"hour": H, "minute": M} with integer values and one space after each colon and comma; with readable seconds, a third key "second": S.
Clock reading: {"hour": 5, "minute": 31, "second": 5}
